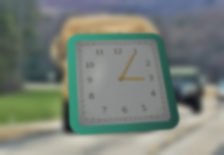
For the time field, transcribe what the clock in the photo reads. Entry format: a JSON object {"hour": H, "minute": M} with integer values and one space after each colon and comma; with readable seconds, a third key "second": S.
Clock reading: {"hour": 3, "minute": 5}
